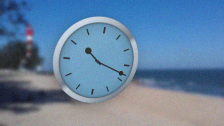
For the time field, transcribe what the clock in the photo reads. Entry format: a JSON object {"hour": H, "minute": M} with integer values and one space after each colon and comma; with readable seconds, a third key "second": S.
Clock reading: {"hour": 10, "minute": 18}
